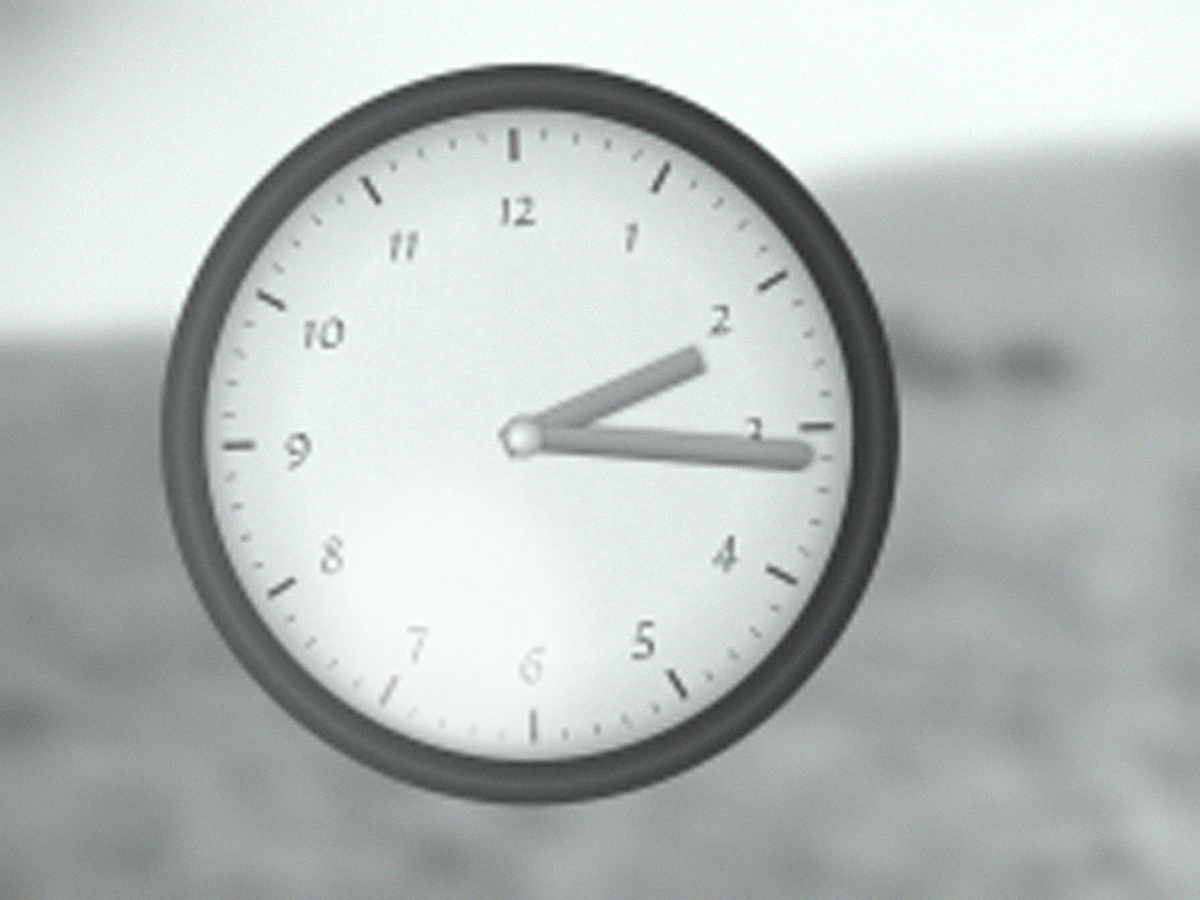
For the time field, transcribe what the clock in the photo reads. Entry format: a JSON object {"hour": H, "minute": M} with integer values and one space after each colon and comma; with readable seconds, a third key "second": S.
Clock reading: {"hour": 2, "minute": 16}
